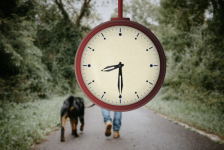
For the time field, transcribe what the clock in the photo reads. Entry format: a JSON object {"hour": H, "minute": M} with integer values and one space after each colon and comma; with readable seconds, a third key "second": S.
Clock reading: {"hour": 8, "minute": 30}
